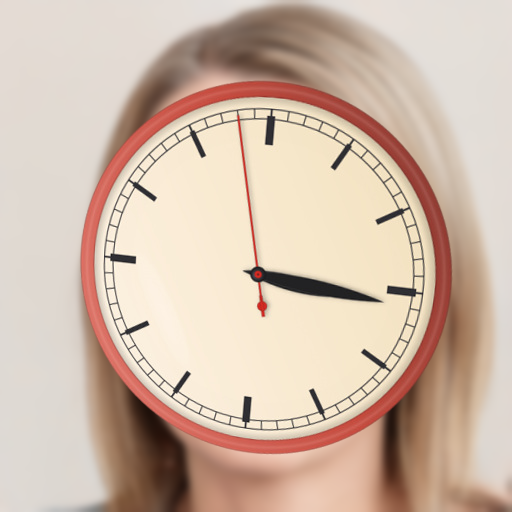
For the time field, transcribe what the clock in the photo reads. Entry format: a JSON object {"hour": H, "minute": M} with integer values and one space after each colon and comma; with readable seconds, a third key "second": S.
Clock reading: {"hour": 3, "minute": 15, "second": 58}
